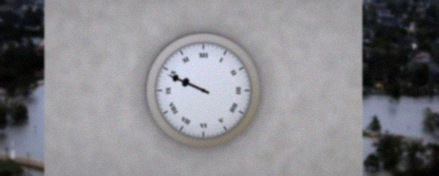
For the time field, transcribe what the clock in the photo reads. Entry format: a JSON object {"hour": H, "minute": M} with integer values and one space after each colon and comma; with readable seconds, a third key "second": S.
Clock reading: {"hour": 9, "minute": 49}
